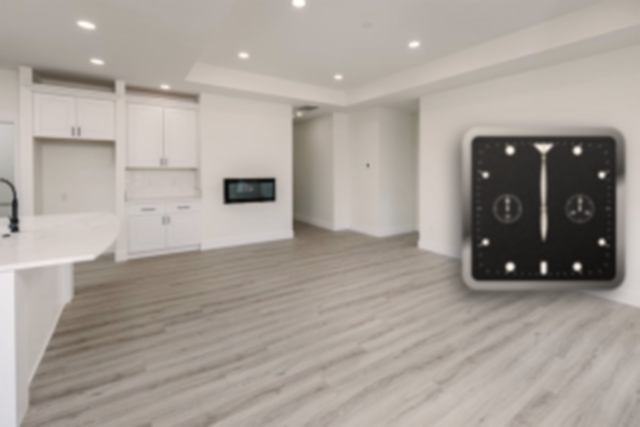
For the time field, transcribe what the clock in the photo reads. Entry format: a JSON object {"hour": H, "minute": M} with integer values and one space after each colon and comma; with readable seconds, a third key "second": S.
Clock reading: {"hour": 6, "minute": 0}
